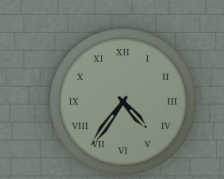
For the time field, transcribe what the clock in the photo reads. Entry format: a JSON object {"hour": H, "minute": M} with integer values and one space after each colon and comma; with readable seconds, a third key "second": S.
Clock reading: {"hour": 4, "minute": 36}
